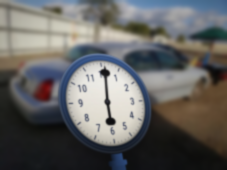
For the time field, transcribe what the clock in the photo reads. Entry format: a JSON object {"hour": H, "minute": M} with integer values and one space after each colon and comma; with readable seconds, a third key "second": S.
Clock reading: {"hour": 6, "minute": 1}
